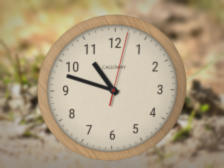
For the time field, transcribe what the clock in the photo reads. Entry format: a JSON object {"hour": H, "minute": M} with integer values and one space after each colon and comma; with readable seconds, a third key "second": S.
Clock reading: {"hour": 10, "minute": 48, "second": 2}
